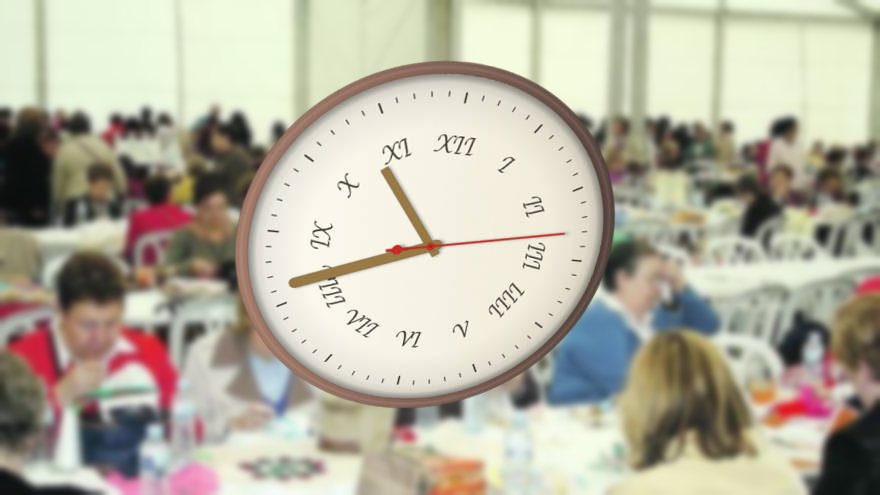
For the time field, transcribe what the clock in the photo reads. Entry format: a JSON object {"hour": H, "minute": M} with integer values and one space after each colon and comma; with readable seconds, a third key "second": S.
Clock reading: {"hour": 10, "minute": 41, "second": 13}
